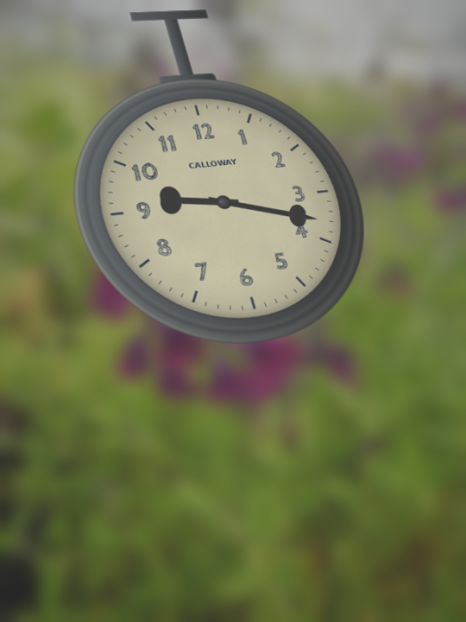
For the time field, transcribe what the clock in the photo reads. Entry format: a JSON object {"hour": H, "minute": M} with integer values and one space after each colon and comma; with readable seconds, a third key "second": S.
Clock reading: {"hour": 9, "minute": 18}
